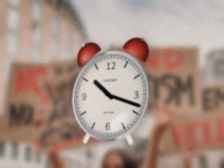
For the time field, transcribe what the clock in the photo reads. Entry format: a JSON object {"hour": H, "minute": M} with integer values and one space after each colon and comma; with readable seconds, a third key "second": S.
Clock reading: {"hour": 10, "minute": 18}
